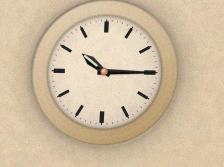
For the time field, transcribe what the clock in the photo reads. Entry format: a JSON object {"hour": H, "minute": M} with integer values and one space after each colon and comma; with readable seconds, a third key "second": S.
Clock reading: {"hour": 10, "minute": 15}
